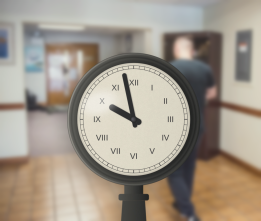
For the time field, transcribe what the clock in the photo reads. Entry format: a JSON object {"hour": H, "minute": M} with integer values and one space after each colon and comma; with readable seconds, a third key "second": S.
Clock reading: {"hour": 9, "minute": 58}
